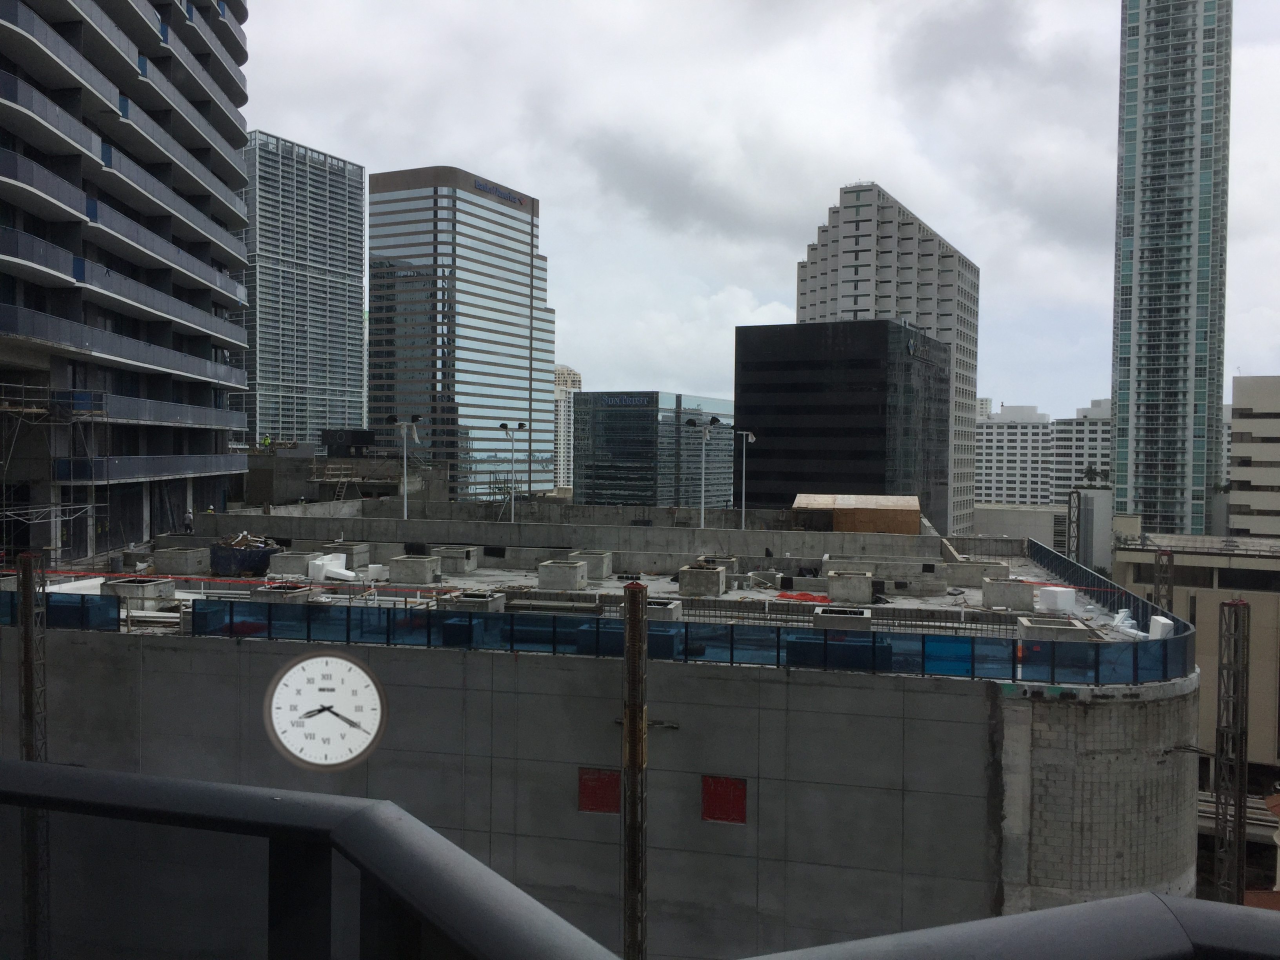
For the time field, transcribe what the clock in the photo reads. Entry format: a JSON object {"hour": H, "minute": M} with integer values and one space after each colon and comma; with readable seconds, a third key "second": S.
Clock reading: {"hour": 8, "minute": 20}
